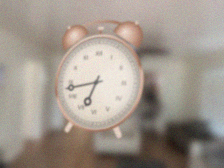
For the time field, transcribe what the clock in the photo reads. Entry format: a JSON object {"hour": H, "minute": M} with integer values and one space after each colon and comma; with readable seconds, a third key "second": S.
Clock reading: {"hour": 6, "minute": 43}
